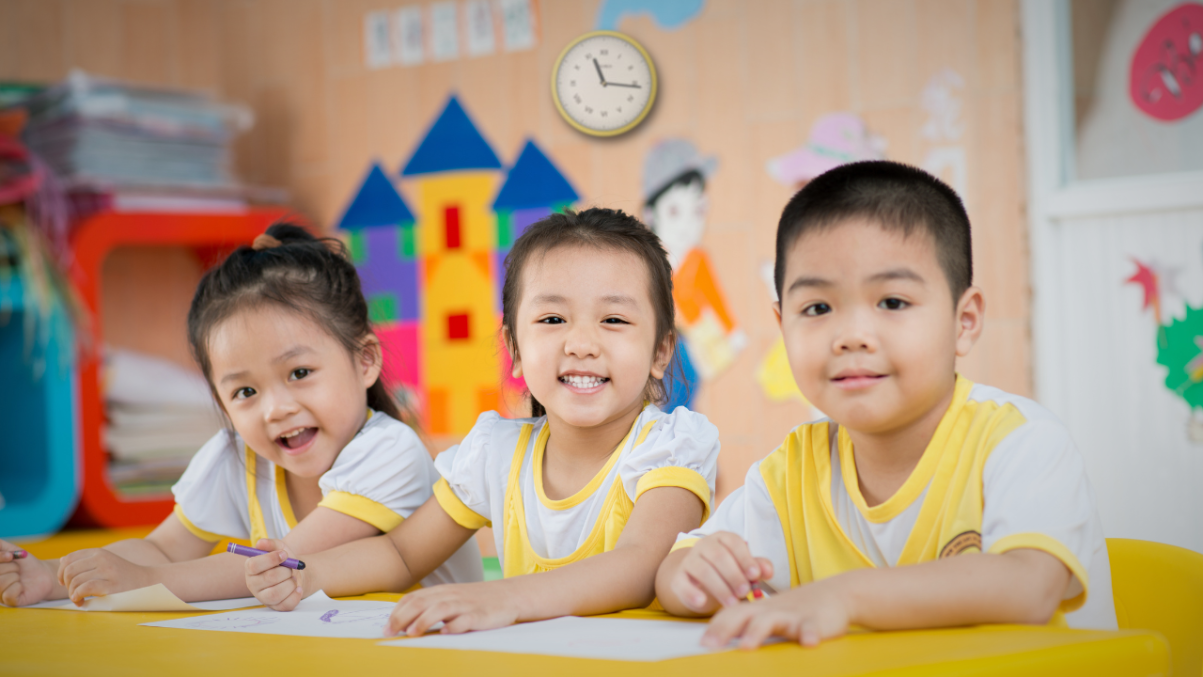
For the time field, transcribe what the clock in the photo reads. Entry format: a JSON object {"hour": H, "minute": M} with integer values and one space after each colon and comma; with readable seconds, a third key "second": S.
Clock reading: {"hour": 11, "minute": 16}
